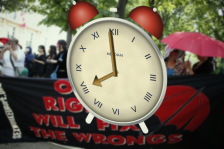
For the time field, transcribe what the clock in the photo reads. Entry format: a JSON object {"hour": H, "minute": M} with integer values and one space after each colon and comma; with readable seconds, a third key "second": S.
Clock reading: {"hour": 7, "minute": 59}
